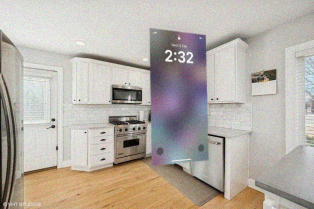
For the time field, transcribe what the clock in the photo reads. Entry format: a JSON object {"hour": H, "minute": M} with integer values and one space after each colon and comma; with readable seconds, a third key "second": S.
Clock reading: {"hour": 2, "minute": 32}
